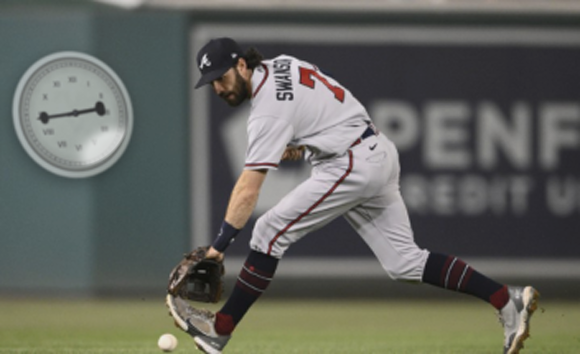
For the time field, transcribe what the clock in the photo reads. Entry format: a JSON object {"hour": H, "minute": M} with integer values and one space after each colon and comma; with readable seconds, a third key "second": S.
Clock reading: {"hour": 2, "minute": 44}
